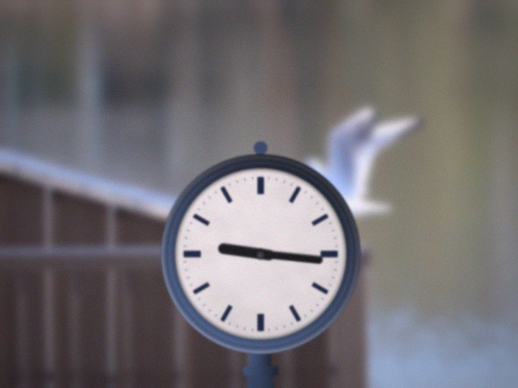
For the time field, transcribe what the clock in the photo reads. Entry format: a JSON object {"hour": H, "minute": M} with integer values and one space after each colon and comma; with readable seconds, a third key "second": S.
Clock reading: {"hour": 9, "minute": 16}
